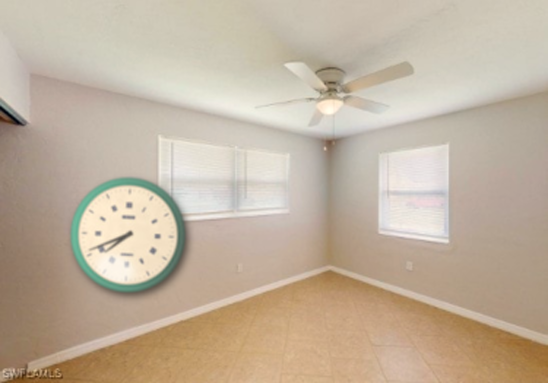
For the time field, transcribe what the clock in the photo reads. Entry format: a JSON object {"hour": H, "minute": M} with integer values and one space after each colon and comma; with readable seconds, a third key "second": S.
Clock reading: {"hour": 7, "minute": 41}
